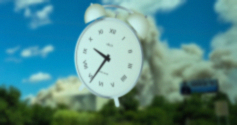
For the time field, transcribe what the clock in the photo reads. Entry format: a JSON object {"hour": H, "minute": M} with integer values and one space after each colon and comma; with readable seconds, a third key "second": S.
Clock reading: {"hour": 9, "minute": 34}
